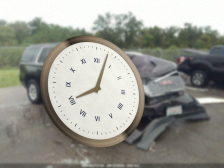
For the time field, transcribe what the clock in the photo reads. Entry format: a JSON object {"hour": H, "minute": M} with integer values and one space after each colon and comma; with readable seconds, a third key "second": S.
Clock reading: {"hour": 8, "minute": 3}
